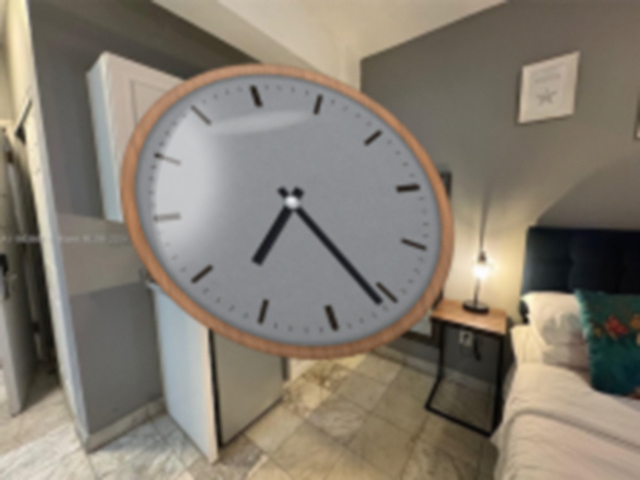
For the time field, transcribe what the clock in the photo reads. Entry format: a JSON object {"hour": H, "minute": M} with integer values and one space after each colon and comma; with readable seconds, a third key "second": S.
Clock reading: {"hour": 7, "minute": 26}
